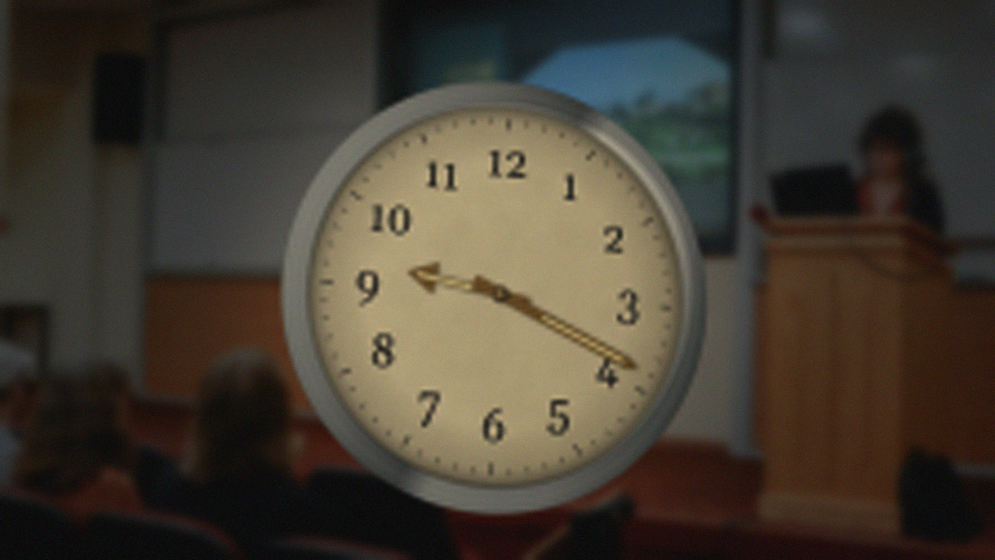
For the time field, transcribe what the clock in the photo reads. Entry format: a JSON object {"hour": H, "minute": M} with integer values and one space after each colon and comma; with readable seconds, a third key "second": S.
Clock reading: {"hour": 9, "minute": 19}
